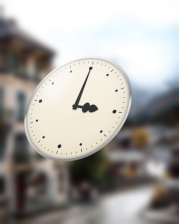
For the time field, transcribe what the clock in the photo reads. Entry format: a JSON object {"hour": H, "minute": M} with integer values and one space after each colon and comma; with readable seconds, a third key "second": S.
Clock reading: {"hour": 3, "minute": 0}
